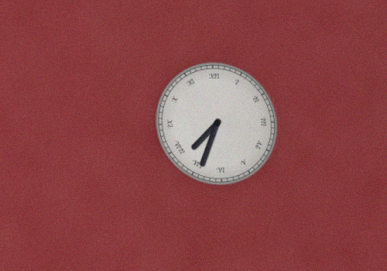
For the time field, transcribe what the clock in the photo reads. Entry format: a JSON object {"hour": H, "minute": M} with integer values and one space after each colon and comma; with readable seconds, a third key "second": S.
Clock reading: {"hour": 7, "minute": 34}
